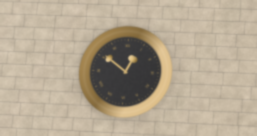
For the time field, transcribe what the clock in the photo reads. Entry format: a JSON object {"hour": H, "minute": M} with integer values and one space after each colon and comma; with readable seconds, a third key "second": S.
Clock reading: {"hour": 12, "minute": 51}
